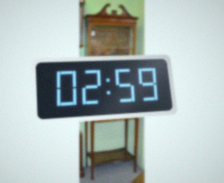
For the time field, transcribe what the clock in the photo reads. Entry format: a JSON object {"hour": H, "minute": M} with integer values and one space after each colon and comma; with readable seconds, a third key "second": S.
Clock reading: {"hour": 2, "minute": 59}
